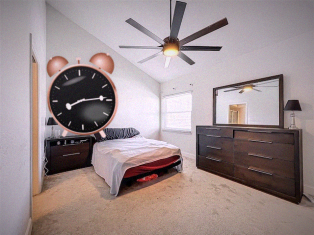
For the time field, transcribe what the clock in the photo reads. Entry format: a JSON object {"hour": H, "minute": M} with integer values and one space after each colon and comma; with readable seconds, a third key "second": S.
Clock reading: {"hour": 8, "minute": 14}
